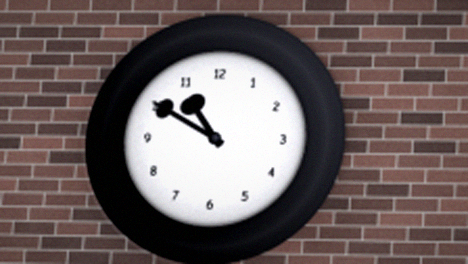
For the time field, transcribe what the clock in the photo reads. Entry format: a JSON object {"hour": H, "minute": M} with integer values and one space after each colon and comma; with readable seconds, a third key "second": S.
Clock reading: {"hour": 10, "minute": 50}
